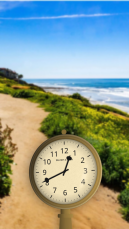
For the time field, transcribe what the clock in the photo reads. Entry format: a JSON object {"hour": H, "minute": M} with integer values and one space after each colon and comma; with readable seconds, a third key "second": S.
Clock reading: {"hour": 12, "minute": 41}
